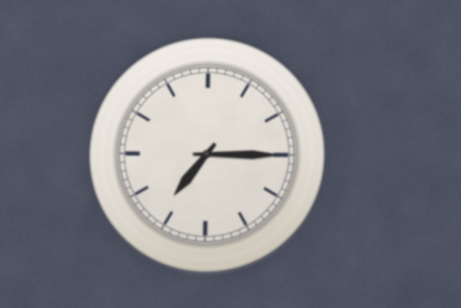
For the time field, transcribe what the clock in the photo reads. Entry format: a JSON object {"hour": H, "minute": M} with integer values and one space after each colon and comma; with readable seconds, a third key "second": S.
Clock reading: {"hour": 7, "minute": 15}
